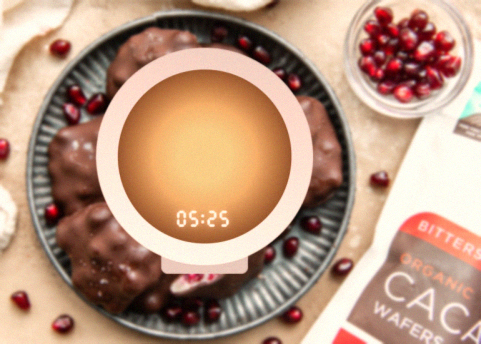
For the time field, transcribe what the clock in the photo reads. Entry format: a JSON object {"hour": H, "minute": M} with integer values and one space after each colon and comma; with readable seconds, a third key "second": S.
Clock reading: {"hour": 5, "minute": 25}
